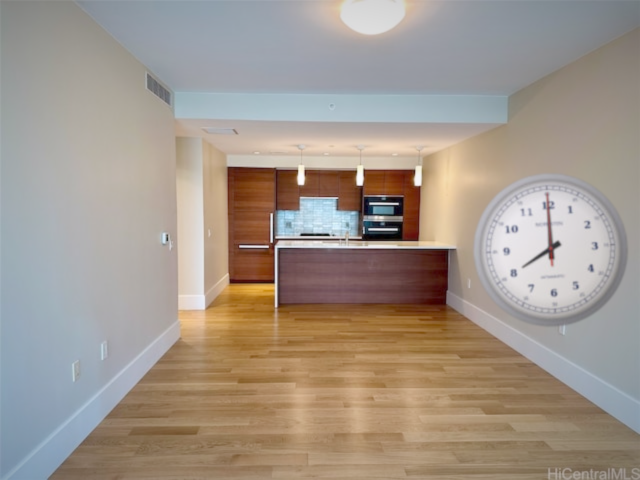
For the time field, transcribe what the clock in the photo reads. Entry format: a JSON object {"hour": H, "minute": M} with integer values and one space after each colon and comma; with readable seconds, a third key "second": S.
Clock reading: {"hour": 8, "minute": 0, "second": 0}
